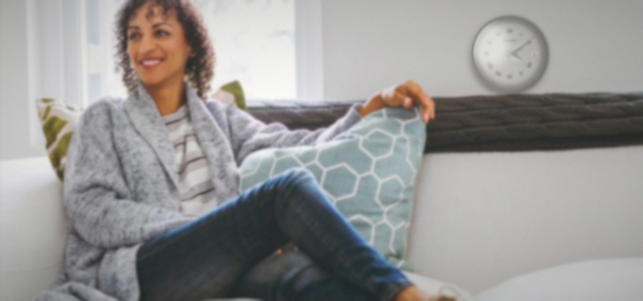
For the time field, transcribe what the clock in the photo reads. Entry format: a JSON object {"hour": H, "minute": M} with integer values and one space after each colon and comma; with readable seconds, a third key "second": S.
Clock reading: {"hour": 4, "minute": 9}
